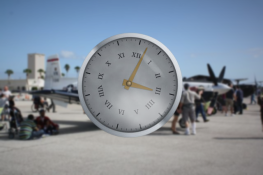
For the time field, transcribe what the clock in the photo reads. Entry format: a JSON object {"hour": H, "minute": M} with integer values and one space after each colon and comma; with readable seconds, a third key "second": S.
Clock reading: {"hour": 3, "minute": 2}
